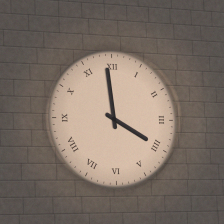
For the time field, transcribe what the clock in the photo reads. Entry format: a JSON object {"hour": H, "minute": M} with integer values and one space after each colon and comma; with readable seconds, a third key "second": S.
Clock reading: {"hour": 3, "minute": 59}
